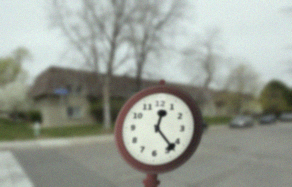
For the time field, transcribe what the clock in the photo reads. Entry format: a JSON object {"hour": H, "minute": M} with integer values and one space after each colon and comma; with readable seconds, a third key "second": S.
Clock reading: {"hour": 12, "minute": 23}
